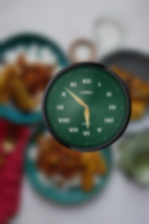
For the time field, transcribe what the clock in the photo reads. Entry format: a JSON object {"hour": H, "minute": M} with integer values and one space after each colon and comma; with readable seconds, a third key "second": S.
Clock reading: {"hour": 5, "minute": 52}
